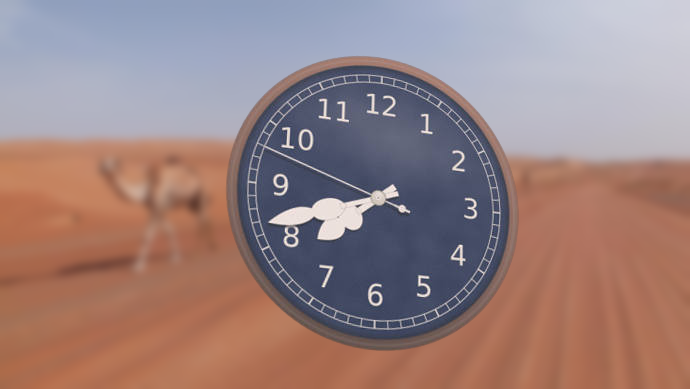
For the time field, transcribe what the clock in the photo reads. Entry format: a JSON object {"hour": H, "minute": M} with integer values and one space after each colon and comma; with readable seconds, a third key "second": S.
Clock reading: {"hour": 7, "minute": 41, "second": 48}
